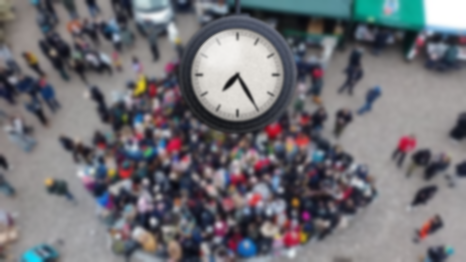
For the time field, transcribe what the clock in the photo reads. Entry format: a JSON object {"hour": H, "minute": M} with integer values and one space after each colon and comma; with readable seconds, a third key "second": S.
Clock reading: {"hour": 7, "minute": 25}
